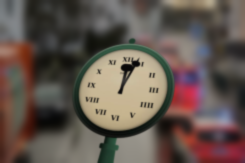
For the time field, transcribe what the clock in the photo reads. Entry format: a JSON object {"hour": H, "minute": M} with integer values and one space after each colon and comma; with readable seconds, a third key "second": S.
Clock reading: {"hour": 12, "minute": 3}
